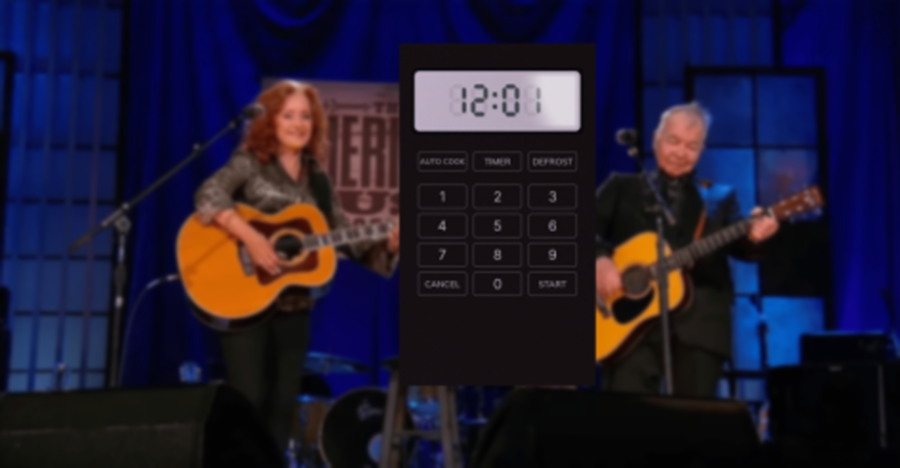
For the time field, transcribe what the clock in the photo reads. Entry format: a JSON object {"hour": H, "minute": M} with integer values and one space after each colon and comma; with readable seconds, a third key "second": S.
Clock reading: {"hour": 12, "minute": 1}
